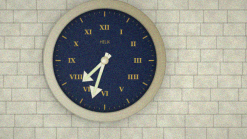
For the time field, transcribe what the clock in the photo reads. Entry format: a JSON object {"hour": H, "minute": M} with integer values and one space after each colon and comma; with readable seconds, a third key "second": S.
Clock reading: {"hour": 7, "minute": 33}
